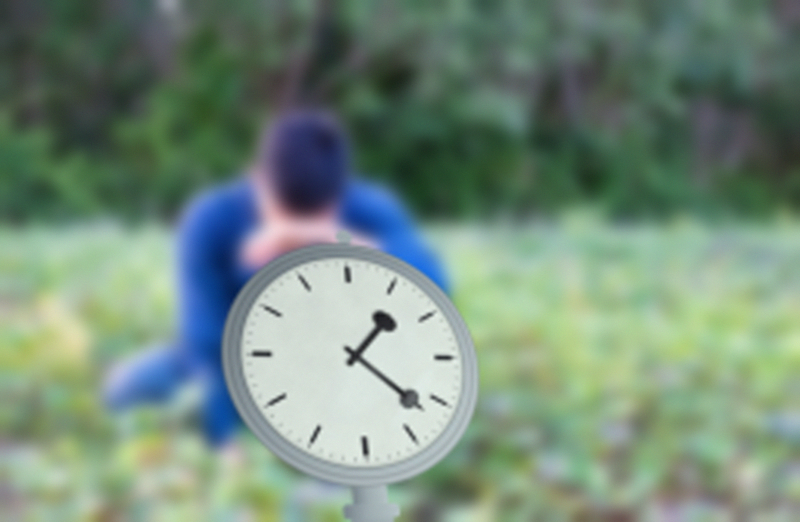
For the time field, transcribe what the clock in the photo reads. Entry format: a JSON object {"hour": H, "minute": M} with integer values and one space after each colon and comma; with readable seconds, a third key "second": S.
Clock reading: {"hour": 1, "minute": 22}
